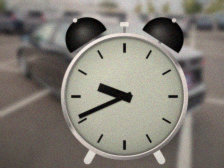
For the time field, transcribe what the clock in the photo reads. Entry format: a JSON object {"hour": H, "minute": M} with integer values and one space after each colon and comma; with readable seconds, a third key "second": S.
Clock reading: {"hour": 9, "minute": 41}
